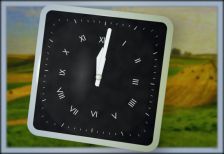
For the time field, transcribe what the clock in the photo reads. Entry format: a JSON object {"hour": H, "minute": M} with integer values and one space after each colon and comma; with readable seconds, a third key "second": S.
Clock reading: {"hour": 12, "minute": 1}
